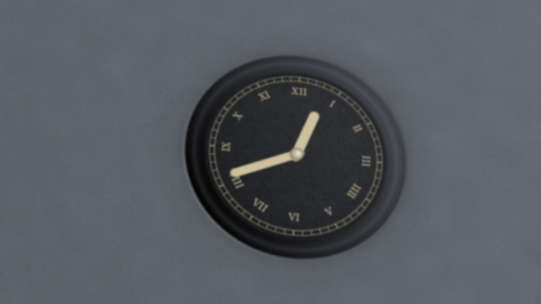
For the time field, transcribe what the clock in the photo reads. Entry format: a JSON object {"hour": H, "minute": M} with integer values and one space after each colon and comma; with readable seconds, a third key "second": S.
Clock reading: {"hour": 12, "minute": 41}
